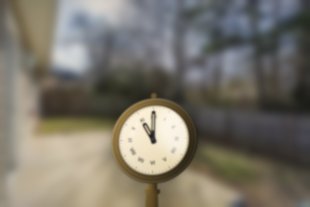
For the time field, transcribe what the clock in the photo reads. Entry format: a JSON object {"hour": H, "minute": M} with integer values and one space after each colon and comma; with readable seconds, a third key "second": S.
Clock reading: {"hour": 11, "minute": 0}
